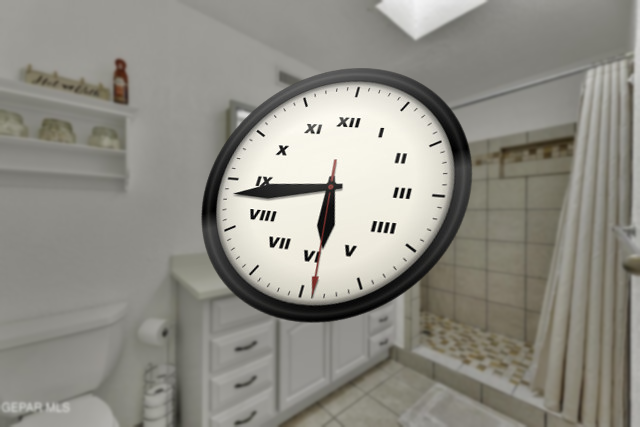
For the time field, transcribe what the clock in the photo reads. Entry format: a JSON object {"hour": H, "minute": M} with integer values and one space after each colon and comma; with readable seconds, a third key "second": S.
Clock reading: {"hour": 5, "minute": 43, "second": 29}
